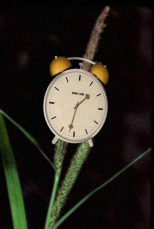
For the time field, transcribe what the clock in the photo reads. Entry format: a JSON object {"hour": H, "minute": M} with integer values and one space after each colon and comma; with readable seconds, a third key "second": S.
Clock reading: {"hour": 1, "minute": 32}
